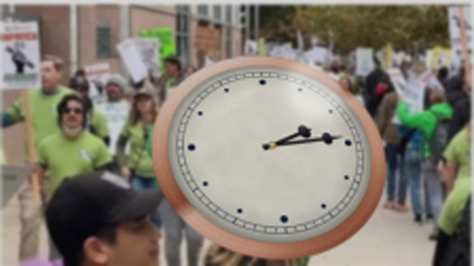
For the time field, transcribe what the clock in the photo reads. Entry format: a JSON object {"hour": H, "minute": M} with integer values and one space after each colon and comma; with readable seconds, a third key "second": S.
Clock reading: {"hour": 2, "minute": 14}
